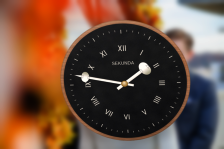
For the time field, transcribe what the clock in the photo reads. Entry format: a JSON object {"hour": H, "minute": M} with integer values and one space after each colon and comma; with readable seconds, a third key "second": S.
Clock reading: {"hour": 1, "minute": 47}
